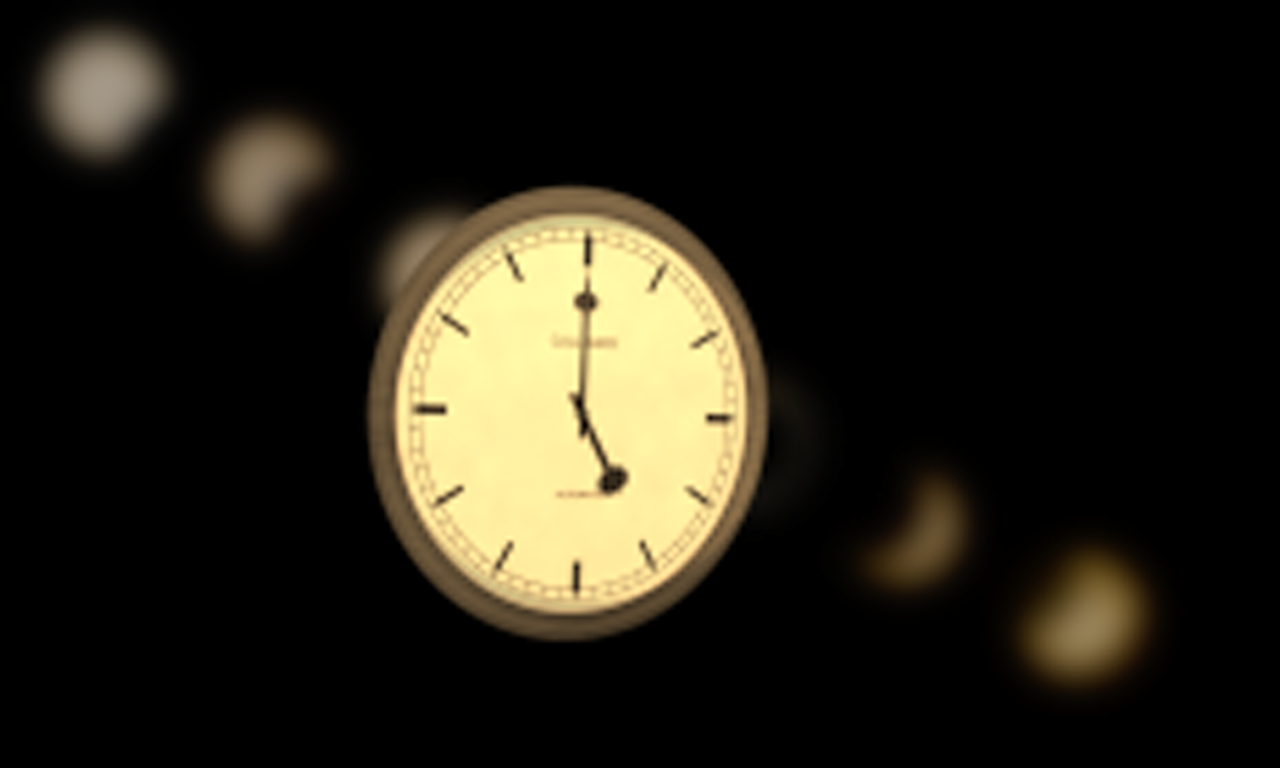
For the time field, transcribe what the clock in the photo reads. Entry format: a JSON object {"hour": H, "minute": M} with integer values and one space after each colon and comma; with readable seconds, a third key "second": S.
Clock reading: {"hour": 5, "minute": 0}
